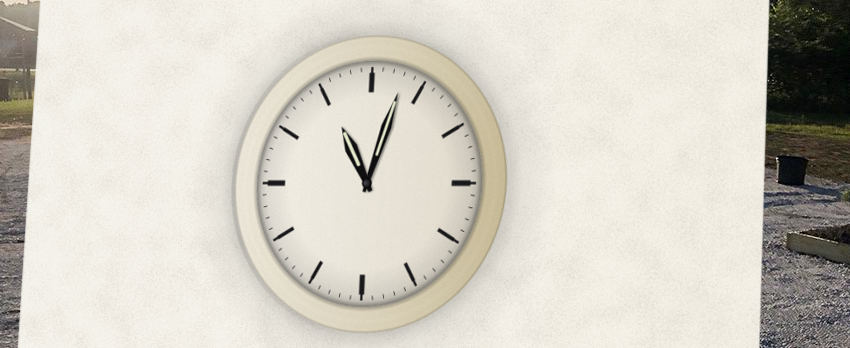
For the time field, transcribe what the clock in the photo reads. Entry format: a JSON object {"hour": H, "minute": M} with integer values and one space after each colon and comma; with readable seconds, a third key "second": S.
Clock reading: {"hour": 11, "minute": 3}
